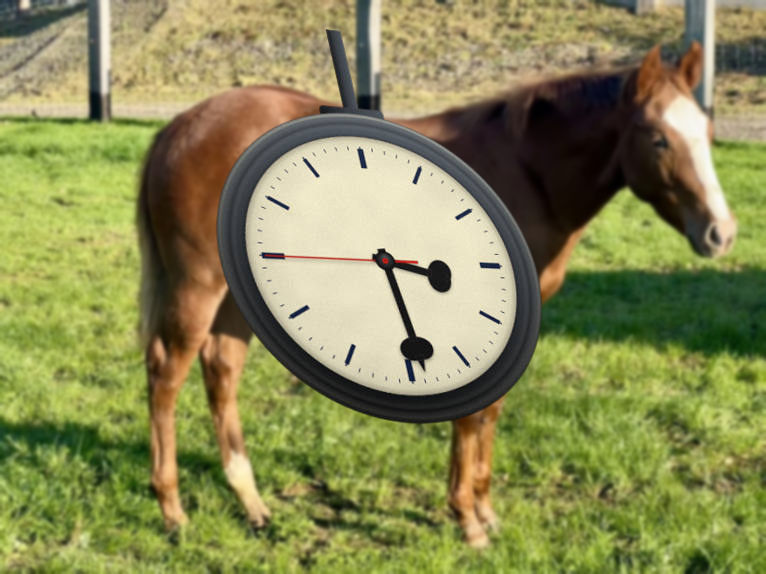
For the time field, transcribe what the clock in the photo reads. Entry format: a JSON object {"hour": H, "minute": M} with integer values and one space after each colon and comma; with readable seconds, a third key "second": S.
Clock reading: {"hour": 3, "minute": 28, "second": 45}
